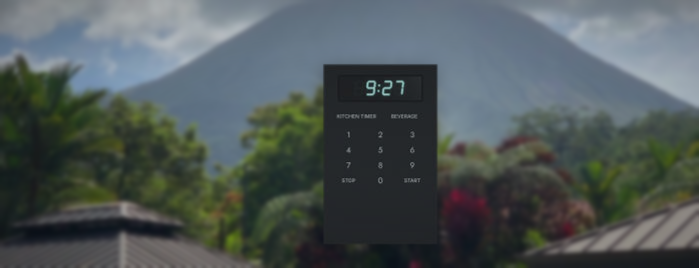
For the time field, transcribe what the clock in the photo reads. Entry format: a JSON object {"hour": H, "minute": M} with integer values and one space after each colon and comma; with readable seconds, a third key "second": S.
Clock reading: {"hour": 9, "minute": 27}
